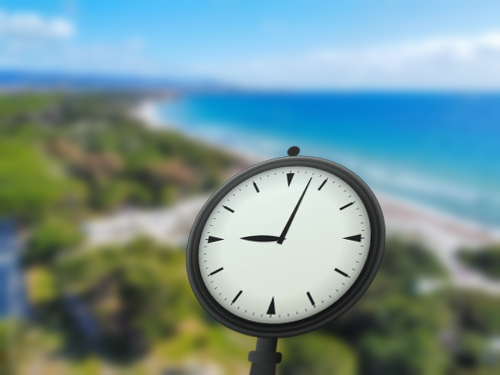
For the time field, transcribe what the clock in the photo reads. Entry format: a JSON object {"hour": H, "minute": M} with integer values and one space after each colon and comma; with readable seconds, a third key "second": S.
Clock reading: {"hour": 9, "minute": 3}
